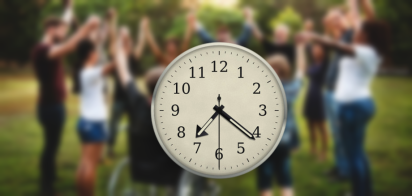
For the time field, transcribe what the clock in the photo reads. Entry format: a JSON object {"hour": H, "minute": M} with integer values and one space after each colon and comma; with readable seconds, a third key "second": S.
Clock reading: {"hour": 7, "minute": 21, "second": 30}
